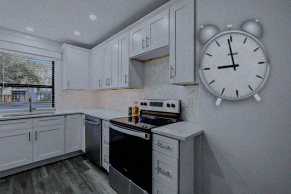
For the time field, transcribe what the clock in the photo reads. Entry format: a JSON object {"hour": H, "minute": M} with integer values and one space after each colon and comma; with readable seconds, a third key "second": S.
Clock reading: {"hour": 8, "minute": 59}
